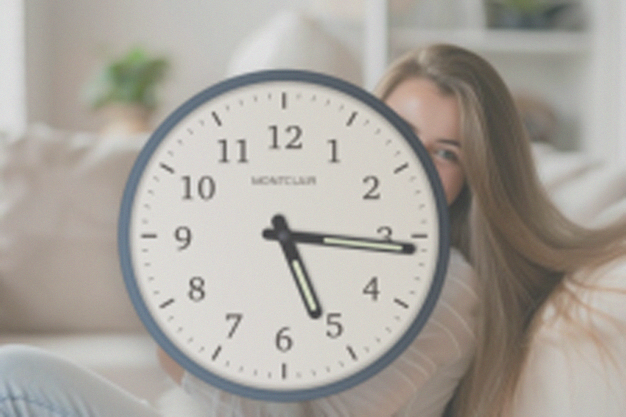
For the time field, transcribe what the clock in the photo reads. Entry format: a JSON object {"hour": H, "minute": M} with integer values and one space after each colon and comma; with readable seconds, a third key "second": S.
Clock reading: {"hour": 5, "minute": 16}
